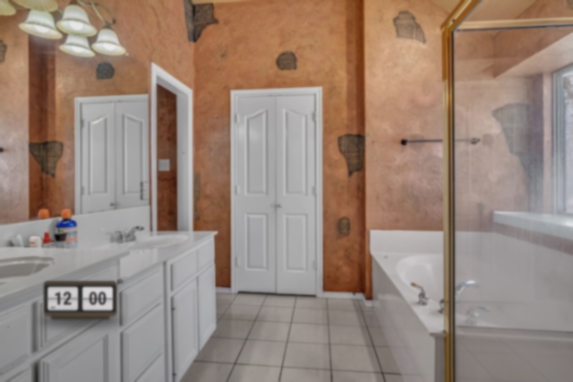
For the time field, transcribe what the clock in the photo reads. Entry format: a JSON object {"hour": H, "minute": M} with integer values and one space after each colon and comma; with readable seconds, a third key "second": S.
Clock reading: {"hour": 12, "minute": 0}
